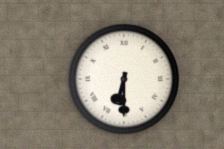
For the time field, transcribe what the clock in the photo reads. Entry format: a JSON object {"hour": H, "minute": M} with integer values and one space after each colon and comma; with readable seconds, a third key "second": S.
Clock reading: {"hour": 6, "minute": 30}
